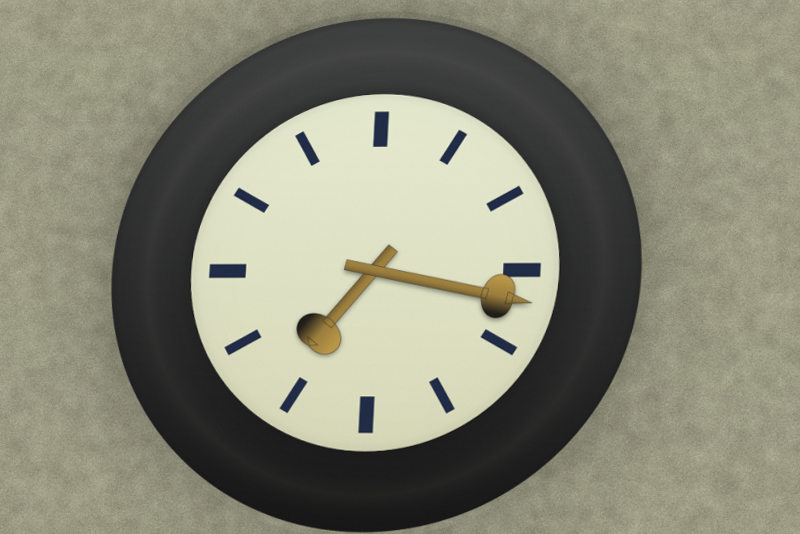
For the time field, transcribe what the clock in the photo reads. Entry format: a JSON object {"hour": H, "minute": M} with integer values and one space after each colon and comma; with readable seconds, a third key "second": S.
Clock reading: {"hour": 7, "minute": 17}
